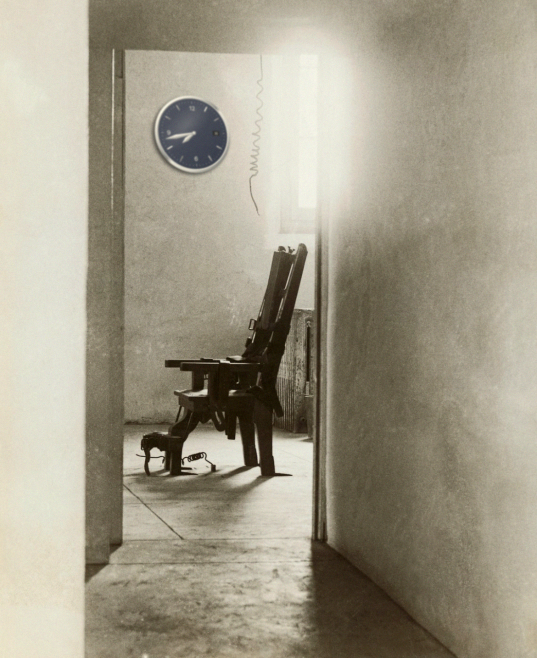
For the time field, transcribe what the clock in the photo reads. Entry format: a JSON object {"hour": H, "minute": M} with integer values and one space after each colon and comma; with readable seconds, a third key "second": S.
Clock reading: {"hour": 7, "minute": 43}
